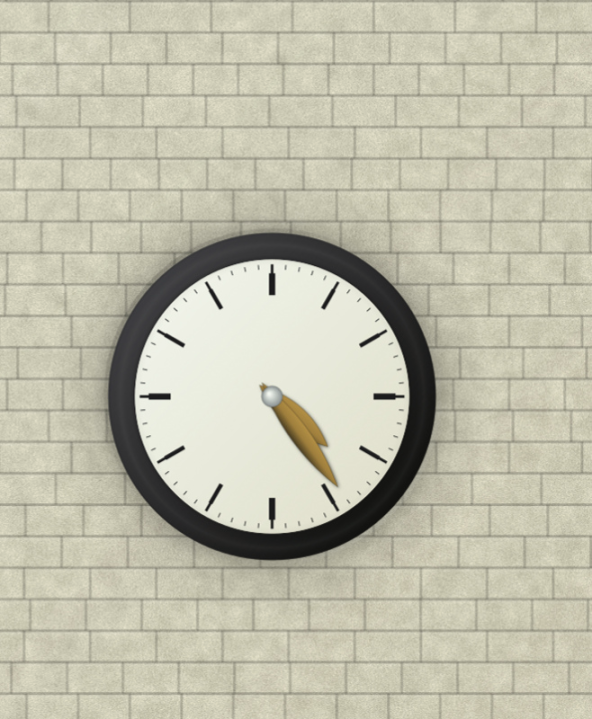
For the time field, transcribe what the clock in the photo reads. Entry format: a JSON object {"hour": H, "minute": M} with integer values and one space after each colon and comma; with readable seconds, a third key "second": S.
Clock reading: {"hour": 4, "minute": 24}
